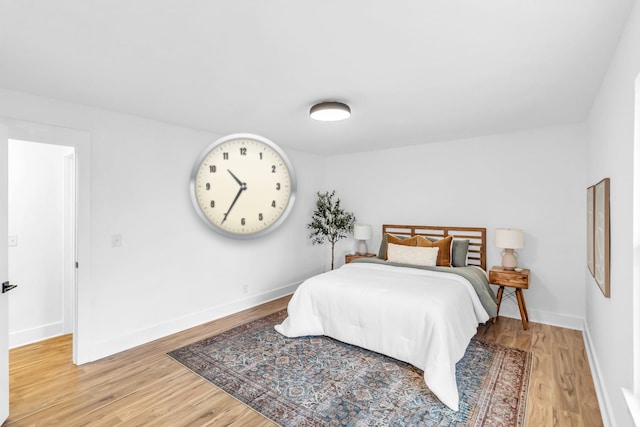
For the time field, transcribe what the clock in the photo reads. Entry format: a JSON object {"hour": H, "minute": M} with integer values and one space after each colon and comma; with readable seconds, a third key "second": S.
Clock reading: {"hour": 10, "minute": 35}
